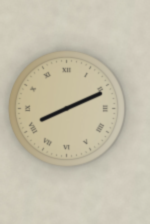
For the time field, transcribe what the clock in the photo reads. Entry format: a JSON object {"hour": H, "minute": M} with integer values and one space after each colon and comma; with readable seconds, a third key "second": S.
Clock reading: {"hour": 8, "minute": 11}
